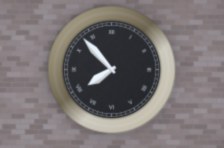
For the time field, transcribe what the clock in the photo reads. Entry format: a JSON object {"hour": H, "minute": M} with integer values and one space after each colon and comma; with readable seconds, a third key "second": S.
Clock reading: {"hour": 7, "minute": 53}
